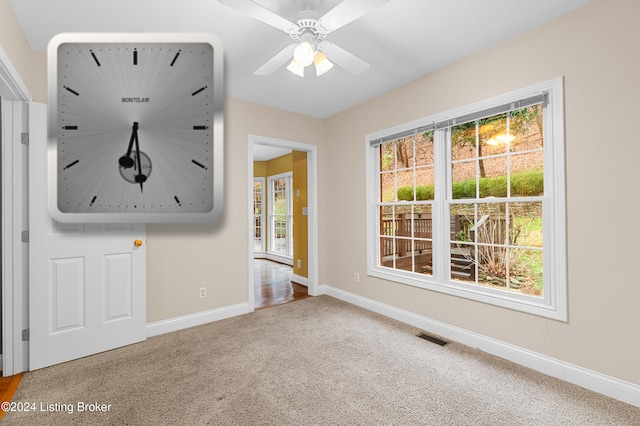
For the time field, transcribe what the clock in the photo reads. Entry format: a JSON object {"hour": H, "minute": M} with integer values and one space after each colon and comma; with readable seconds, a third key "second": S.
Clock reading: {"hour": 6, "minute": 29}
